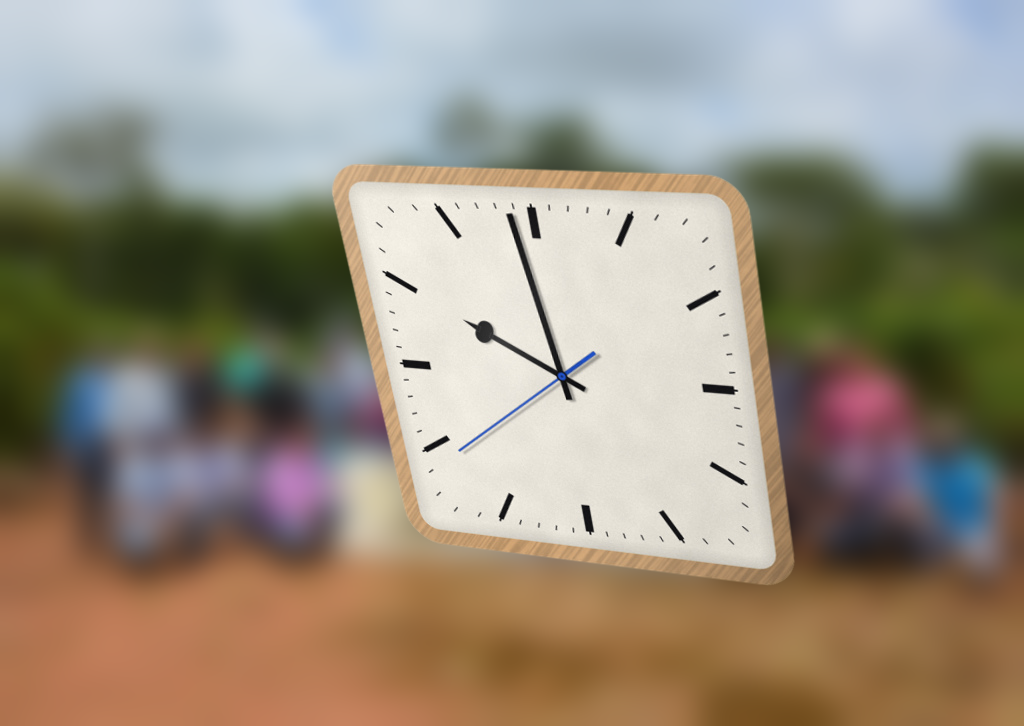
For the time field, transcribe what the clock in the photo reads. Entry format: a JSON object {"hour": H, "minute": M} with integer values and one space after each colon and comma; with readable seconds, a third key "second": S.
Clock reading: {"hour": 9, "minute": 58, "second": 39}
